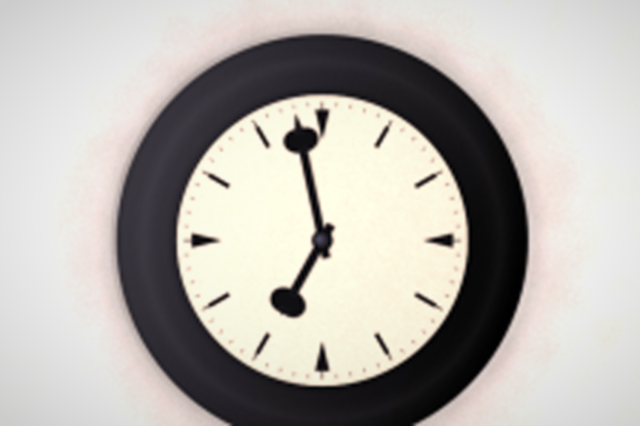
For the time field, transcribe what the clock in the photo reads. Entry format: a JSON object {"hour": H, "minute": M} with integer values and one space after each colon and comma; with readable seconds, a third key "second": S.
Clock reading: {"hour": 6, "minute": 58}
